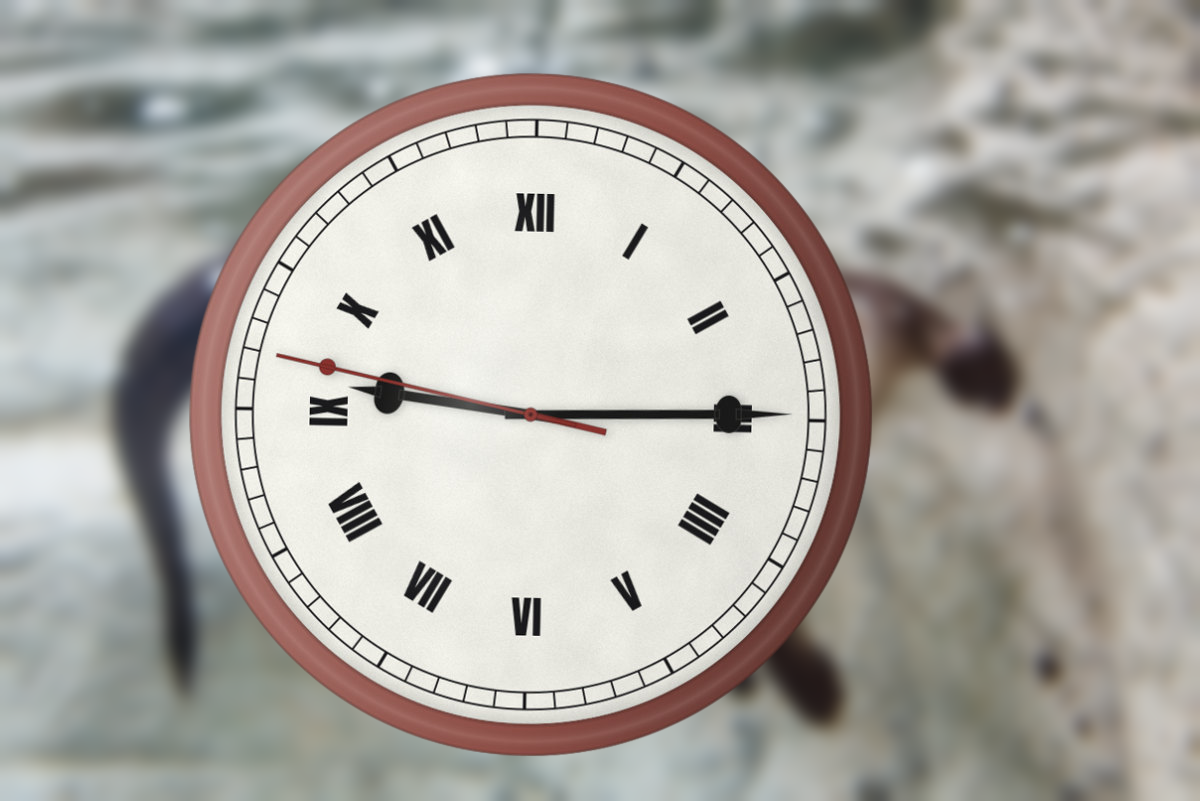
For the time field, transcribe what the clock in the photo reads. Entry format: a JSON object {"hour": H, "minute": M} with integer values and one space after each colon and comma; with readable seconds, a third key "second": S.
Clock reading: {"hour": 9, "minute": 14, "second": 47}
